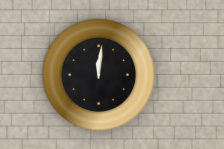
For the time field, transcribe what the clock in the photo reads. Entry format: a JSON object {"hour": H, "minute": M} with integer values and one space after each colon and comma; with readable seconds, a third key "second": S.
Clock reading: {"hour": 12, "minute": 1}
